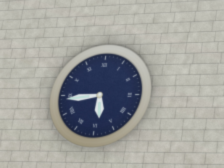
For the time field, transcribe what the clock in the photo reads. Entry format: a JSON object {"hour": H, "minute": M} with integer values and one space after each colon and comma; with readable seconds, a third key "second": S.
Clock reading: {"hour": 5, "minute": 44}
